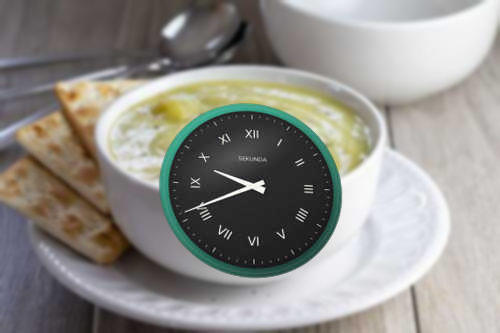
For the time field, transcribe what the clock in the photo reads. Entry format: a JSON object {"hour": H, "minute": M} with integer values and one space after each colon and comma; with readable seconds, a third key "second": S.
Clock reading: {"hour": 9, "minute": 41}
